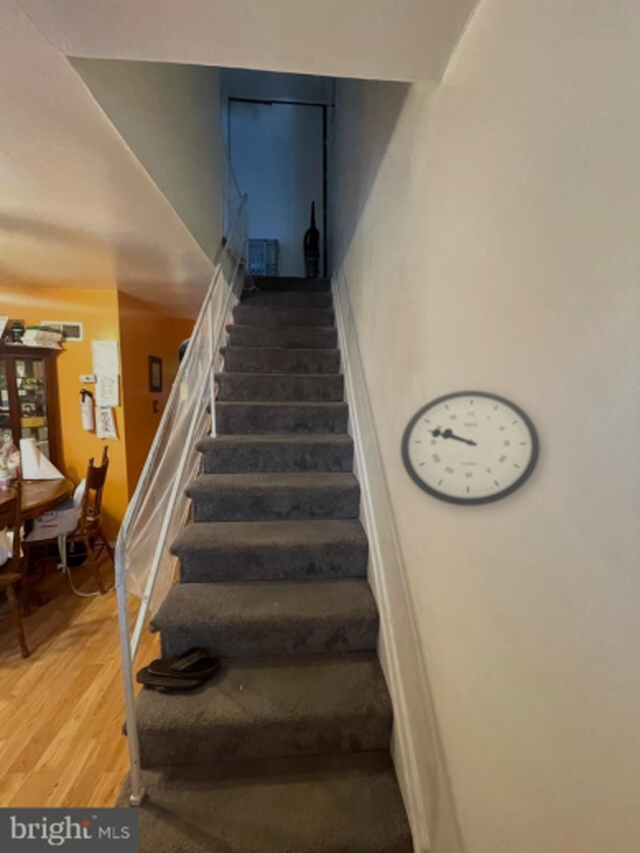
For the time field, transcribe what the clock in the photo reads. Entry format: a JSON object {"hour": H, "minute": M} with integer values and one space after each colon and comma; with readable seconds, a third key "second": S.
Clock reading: {"hour": 9, "minute": 48}
